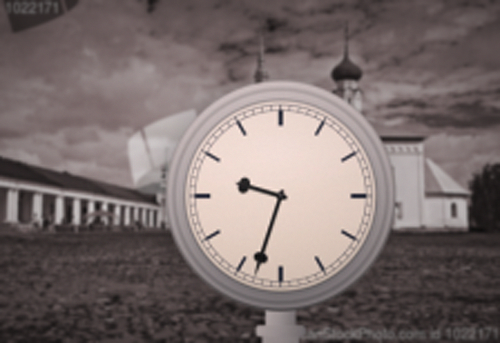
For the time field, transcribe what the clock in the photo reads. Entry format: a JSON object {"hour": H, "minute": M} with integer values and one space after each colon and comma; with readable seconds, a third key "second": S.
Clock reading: {"hour": 9, "minute": 33}
